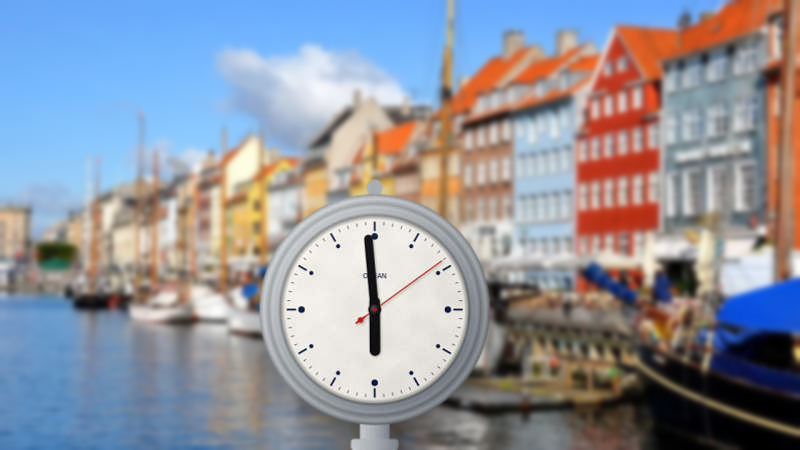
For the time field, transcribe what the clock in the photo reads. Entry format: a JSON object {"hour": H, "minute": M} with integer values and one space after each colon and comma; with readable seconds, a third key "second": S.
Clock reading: {"hour": 5, "minute": 59, "second": 9}
